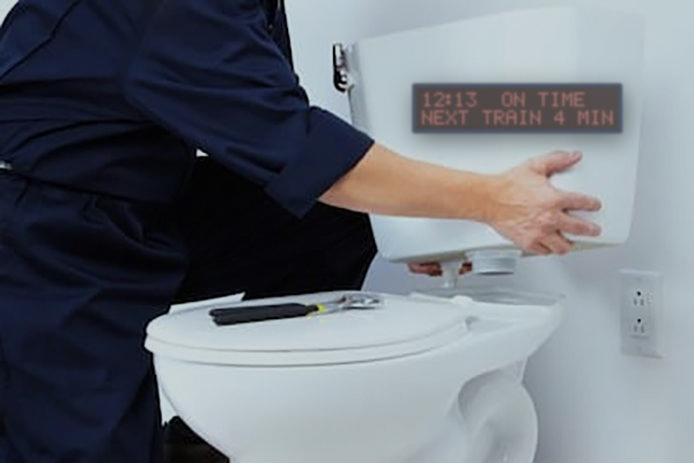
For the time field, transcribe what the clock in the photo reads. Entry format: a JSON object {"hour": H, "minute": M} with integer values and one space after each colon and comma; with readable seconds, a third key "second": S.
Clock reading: {"hour": 12, "minute": 13}
